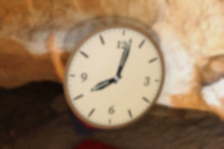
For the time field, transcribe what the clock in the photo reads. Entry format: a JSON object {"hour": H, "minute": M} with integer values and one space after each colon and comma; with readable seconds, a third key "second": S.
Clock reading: {"hour": 8, "minute": 2}
